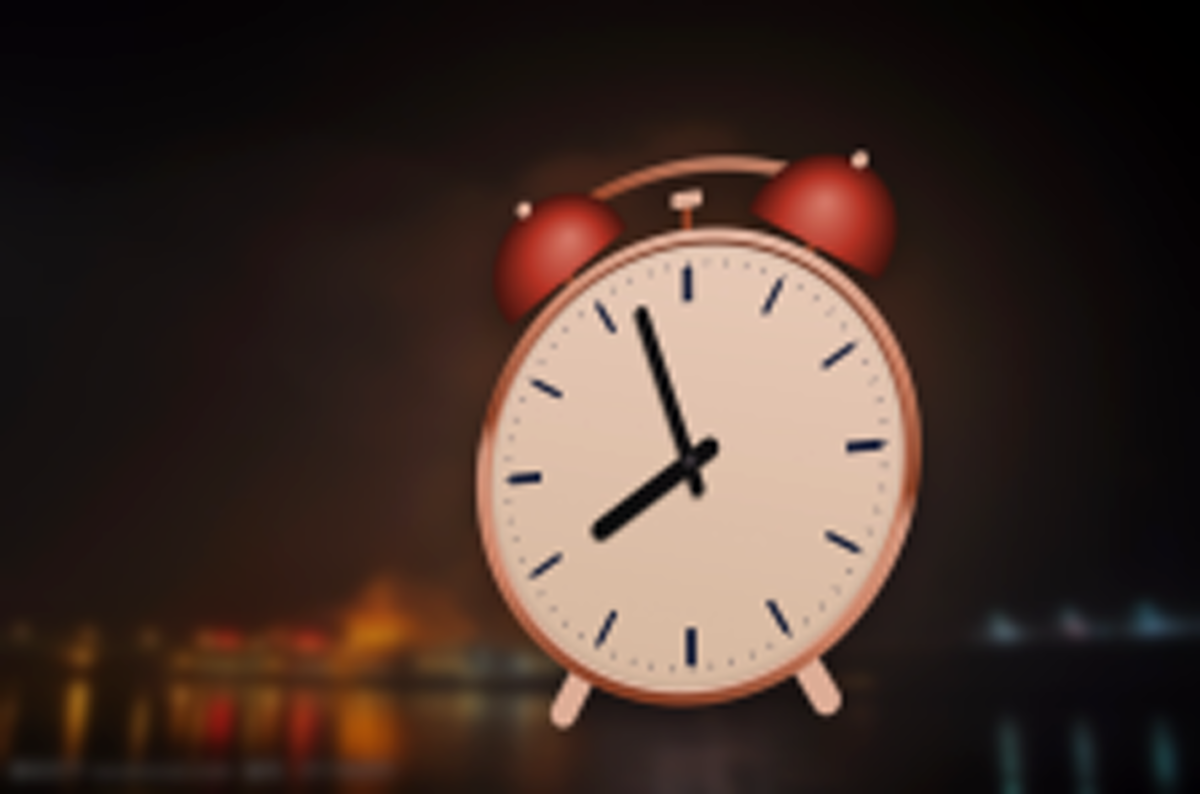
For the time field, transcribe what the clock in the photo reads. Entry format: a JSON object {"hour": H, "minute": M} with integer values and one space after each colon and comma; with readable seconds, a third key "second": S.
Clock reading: {"hour": 7, "minute": 57}
